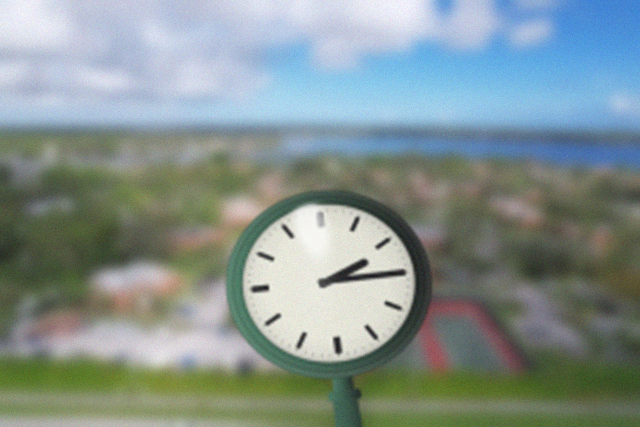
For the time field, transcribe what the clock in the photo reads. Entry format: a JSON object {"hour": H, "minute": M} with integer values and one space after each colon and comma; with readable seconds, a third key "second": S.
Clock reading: {"hour": 2, "minute": 15}
